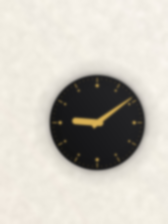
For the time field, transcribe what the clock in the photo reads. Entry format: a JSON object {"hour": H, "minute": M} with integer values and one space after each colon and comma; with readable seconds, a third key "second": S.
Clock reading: {"hour": 9, "minute": 9}
